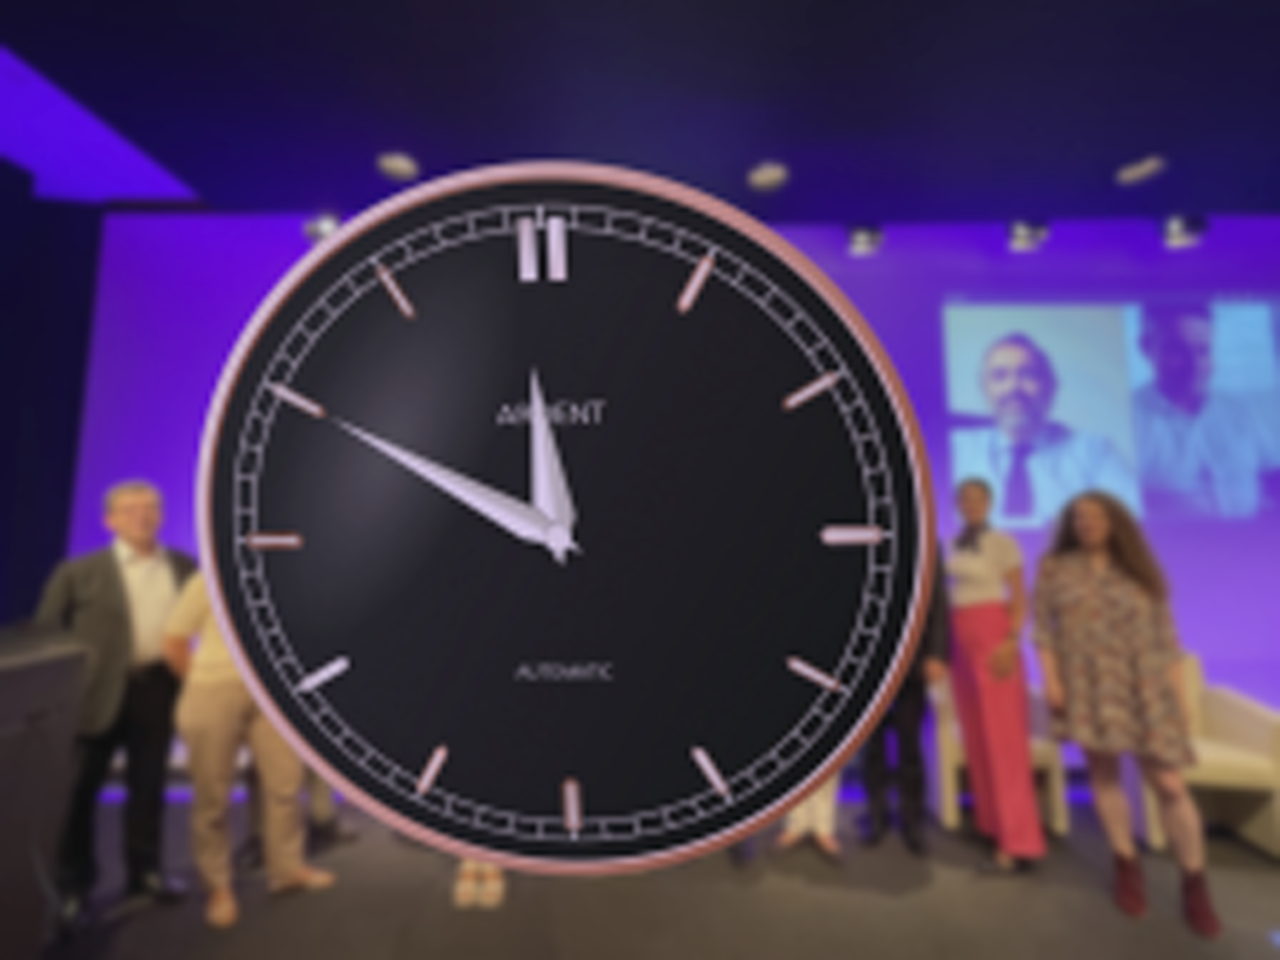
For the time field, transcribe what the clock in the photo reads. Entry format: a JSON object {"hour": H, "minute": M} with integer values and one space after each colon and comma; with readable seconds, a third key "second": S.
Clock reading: {"hour": 11, "minute": 50}
